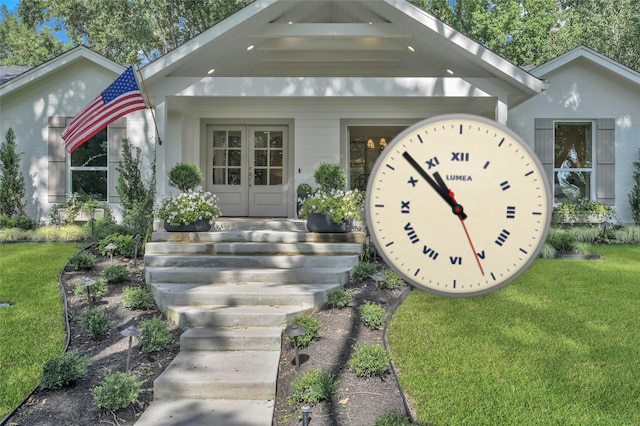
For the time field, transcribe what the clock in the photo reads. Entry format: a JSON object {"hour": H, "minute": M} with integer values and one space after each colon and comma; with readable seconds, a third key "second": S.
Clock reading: {"hour": 10, "minute": 52, "second": 26}
